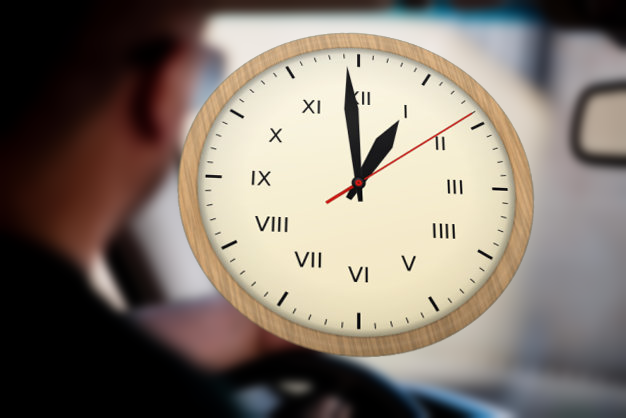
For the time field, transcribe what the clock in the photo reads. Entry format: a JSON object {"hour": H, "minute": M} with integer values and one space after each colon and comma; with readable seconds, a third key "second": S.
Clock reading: {"hour": 12, "minute": 59, "second": 9}
